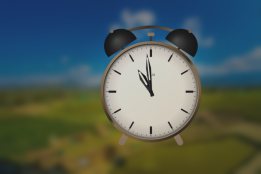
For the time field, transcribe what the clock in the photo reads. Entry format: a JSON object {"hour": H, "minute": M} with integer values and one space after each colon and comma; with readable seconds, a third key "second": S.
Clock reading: {"hour": 10, "minute": 59}
